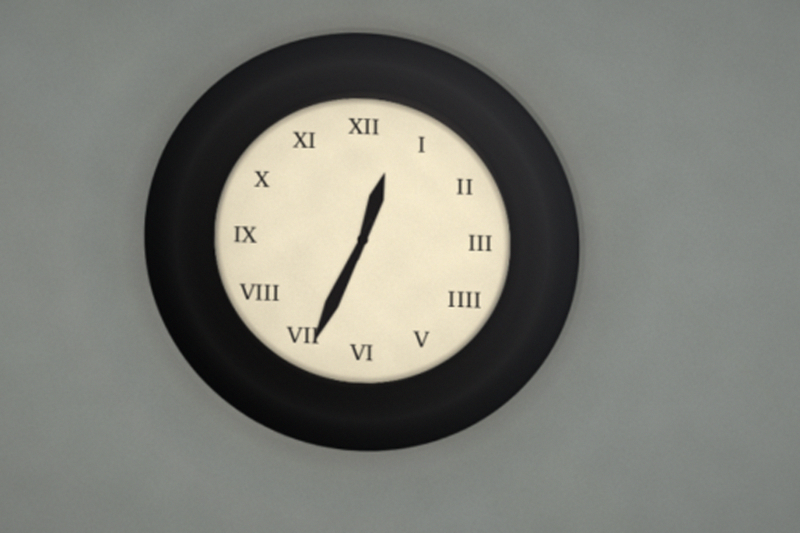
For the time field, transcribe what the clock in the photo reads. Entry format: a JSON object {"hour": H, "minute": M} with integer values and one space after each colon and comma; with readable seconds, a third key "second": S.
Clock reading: {"hour": 12, "minute": 34}
